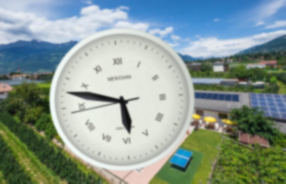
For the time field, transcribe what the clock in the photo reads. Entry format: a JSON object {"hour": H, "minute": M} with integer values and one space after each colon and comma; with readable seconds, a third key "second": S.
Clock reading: {"hour": 5, "minute": 47, "second": 44}
